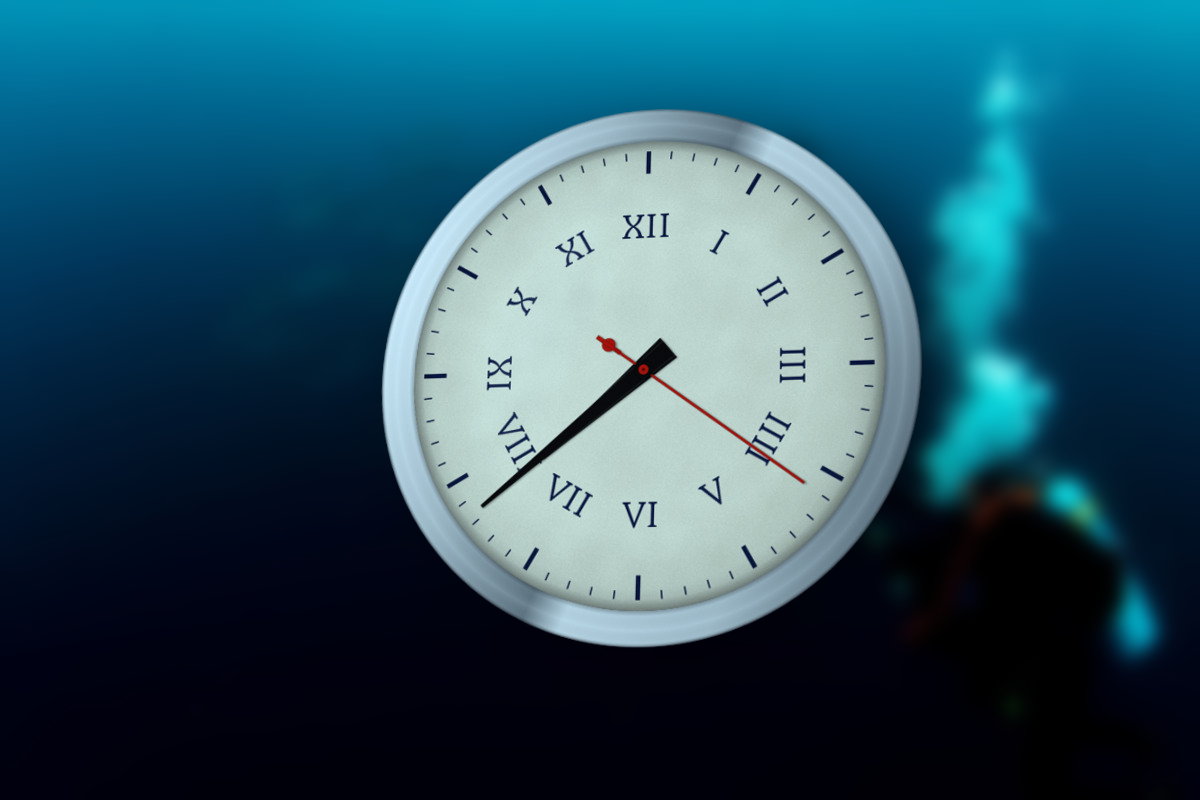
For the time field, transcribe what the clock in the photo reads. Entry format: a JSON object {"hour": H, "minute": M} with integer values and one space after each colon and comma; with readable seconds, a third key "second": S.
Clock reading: {"hour": 7, "minute": 38, "second": 21}
